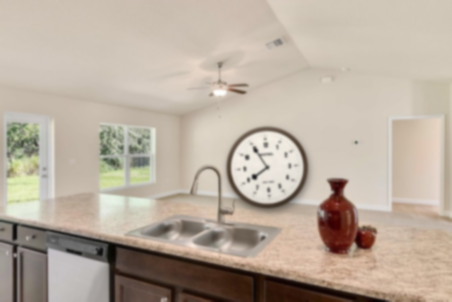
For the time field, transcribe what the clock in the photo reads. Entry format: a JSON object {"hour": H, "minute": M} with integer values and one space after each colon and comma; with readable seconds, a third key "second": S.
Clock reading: {"hour": 7, "minute": 55}
